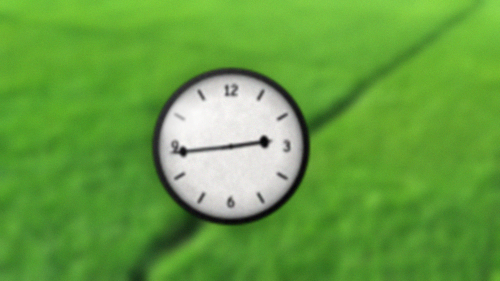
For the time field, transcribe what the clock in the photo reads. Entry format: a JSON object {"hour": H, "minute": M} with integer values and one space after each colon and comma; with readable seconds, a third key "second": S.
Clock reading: {"hour": 2, "minute": 44}
